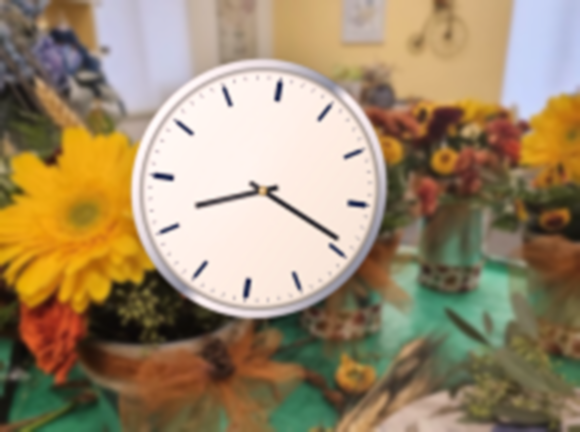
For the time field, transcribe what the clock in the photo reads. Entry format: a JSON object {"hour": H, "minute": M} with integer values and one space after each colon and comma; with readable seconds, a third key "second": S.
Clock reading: {"hour": 8, "minute": 19}
